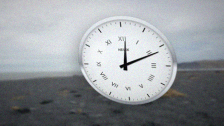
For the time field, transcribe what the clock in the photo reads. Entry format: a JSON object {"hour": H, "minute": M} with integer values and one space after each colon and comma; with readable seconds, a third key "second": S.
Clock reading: {"hour": 12, "minute": 11}
